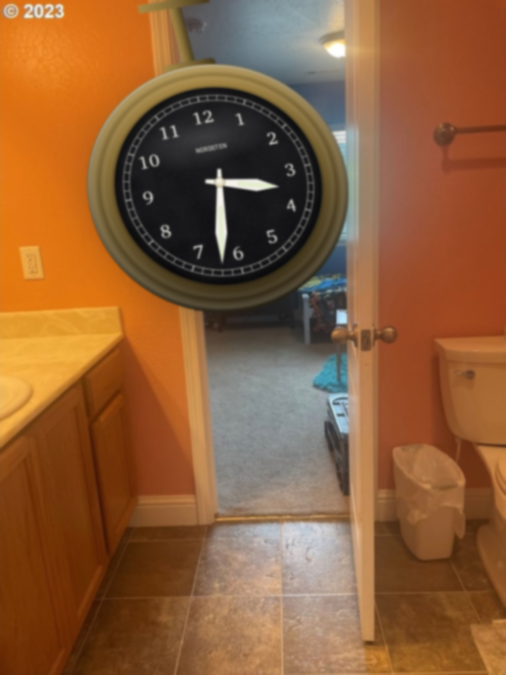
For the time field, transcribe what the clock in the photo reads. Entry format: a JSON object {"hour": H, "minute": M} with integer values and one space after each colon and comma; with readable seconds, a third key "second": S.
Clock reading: {"hour": 3, "minute": 32}
